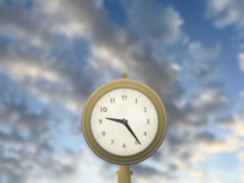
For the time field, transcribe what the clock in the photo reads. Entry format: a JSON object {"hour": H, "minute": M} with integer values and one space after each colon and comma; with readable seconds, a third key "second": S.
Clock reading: {"hour": 9, "minute": 24}
